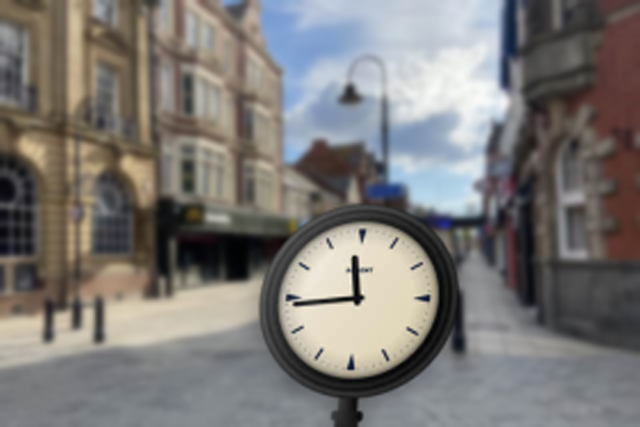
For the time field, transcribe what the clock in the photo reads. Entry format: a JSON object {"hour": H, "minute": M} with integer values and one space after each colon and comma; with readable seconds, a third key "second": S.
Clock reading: {"hour": 11, "minute": 44}
